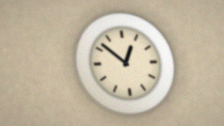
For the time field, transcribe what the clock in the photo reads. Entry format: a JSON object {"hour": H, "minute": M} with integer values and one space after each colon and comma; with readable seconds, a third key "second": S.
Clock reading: {"hour": 12, "minute": 52}
